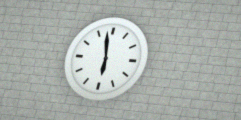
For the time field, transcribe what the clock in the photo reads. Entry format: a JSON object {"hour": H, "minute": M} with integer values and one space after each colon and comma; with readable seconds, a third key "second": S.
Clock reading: {"hour": 5, "minute": 58}
